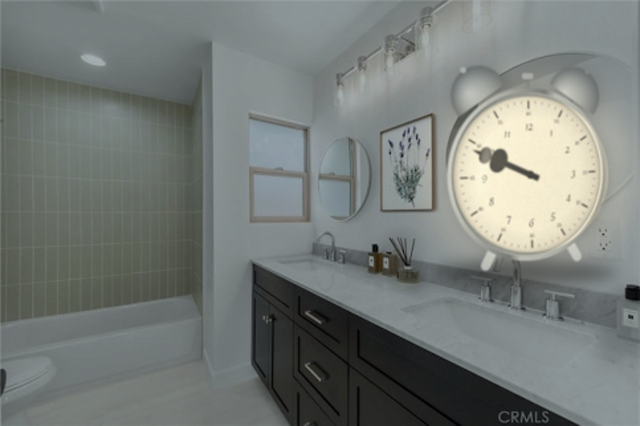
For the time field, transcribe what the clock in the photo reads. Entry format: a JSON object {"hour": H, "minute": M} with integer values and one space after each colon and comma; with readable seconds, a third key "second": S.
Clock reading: {"hour": 9, "minute": 49}
